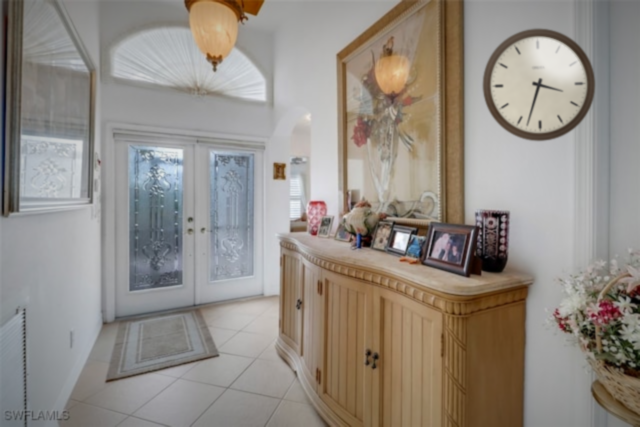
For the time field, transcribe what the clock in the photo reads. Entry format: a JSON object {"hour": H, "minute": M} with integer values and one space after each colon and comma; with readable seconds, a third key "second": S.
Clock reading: {"hour": 3, "minute": 33}
